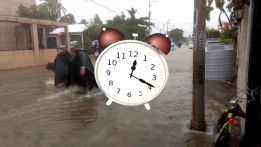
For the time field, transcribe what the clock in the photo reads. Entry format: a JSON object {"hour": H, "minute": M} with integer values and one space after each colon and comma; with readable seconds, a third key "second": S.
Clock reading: {"hour": 12, "minute": 19}
